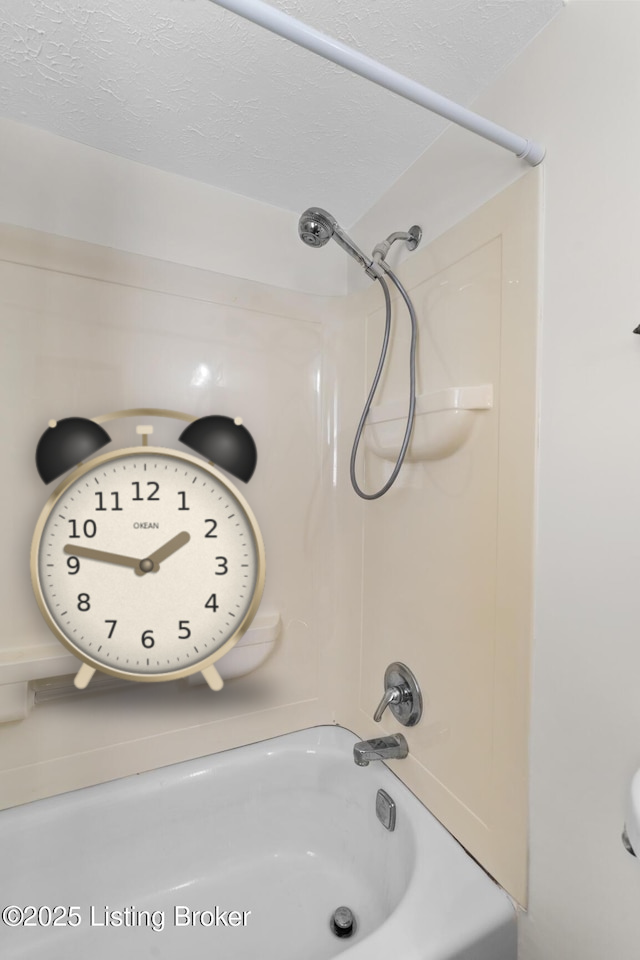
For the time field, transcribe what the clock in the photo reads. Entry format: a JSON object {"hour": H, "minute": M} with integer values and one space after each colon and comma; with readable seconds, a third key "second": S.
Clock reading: {"hour": 1, "minute": 47}
